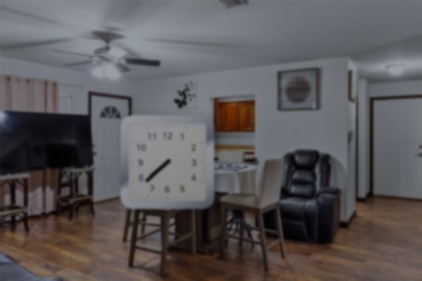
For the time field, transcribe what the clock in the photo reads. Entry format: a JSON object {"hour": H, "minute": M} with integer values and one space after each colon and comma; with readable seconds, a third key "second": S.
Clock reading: {"hour": 7, "minute": 38}
